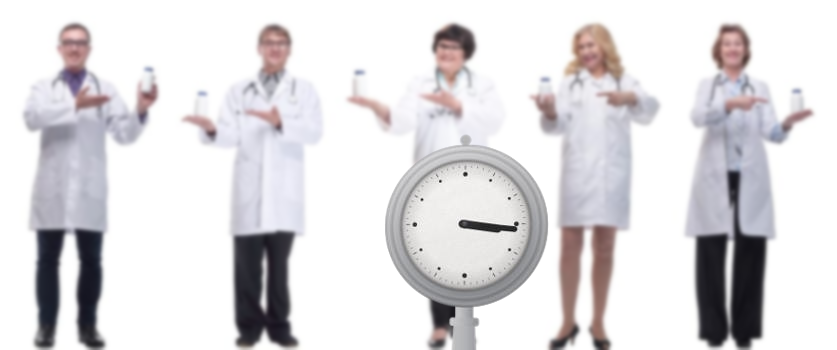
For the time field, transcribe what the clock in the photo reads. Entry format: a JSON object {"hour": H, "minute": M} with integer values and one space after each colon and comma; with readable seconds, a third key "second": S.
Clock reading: {"hour": 3, "minute": 16}
